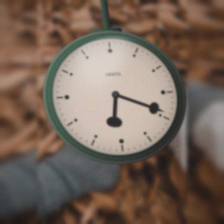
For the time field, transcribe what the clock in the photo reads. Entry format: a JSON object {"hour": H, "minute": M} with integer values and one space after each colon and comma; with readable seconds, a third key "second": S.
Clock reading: {"hour": 6, "minute": 19}
